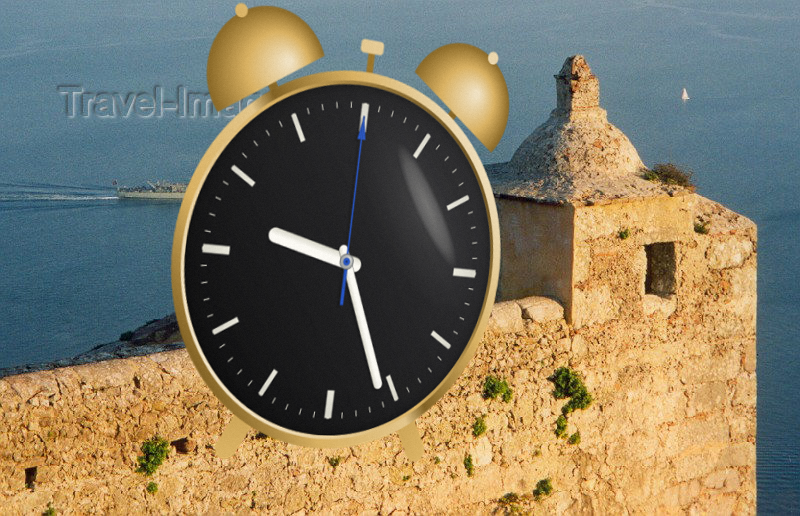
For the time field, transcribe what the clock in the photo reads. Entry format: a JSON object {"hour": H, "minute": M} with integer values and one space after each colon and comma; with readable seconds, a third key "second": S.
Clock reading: {"hour": 9, "minute": 26, "second": 0}
